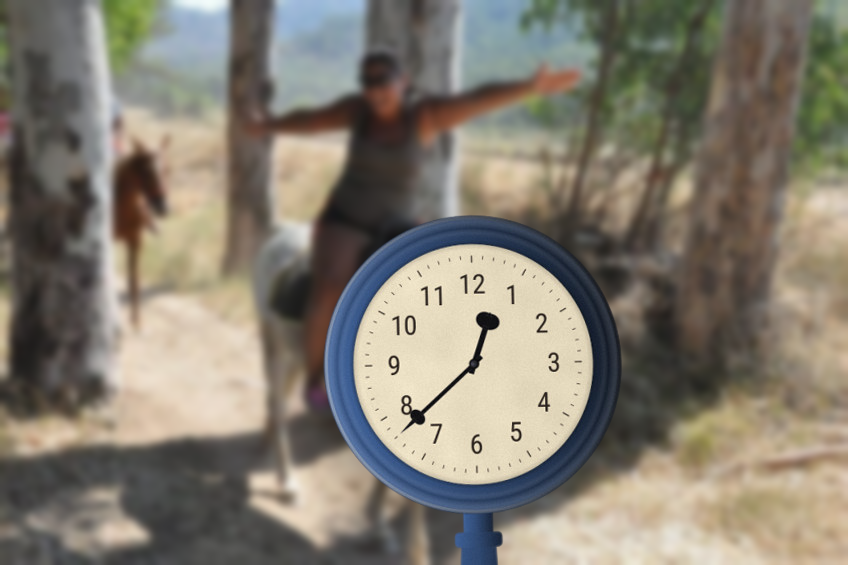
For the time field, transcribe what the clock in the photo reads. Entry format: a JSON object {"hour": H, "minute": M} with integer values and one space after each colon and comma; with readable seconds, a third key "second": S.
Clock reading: {"hour": 12, "minute": 38}
